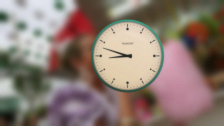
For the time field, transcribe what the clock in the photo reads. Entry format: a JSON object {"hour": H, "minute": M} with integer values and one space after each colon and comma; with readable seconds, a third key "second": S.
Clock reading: {"hour": 8, "minute": 48}
